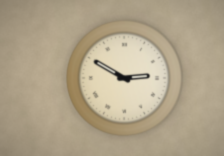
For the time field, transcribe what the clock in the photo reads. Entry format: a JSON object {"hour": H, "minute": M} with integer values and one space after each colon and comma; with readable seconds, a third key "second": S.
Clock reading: {"hour": 2, "minute": 50}
